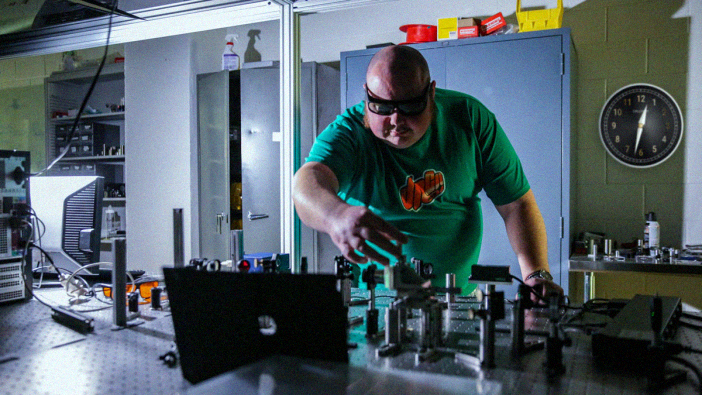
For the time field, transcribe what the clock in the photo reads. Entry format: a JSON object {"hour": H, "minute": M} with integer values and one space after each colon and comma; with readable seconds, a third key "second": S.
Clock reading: {"hour": 12, "minute": 32}
